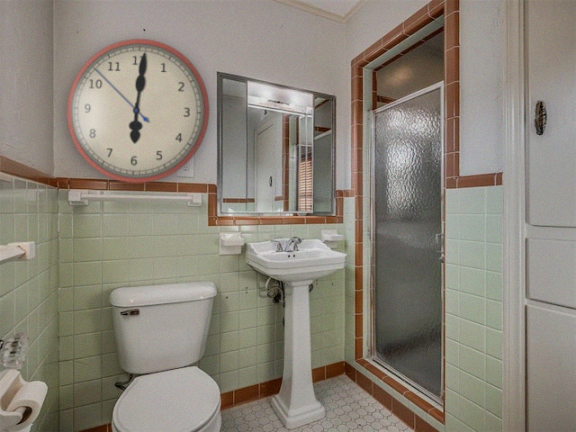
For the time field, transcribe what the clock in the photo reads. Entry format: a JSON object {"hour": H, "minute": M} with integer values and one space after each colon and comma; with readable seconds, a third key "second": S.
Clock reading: {"hour": 6, "minute": 0, "second": 52}
